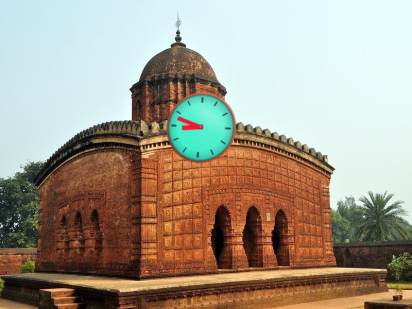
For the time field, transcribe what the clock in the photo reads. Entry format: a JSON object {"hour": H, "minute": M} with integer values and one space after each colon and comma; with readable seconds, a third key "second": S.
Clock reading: {"hour": 8, "minute": 48}
